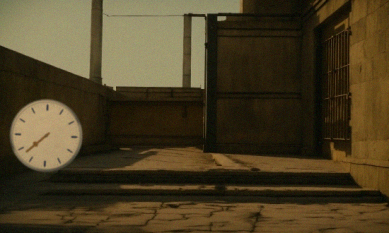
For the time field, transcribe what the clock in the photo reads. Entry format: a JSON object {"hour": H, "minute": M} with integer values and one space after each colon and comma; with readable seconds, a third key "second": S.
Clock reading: {"hour": 7, "minute": 38}
